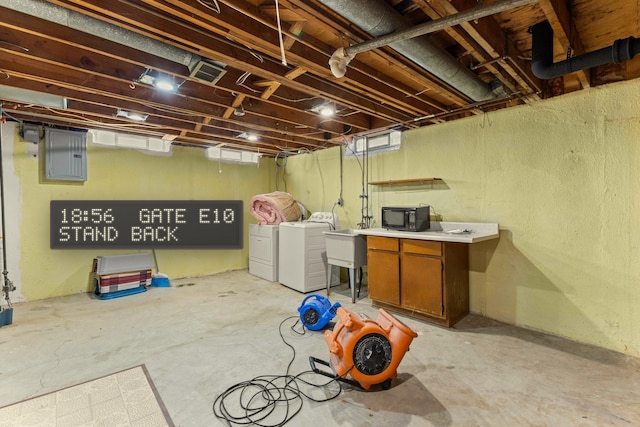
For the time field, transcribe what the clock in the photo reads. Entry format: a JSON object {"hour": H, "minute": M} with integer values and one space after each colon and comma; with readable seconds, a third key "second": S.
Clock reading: {"hour": 18, "minute": 56}
